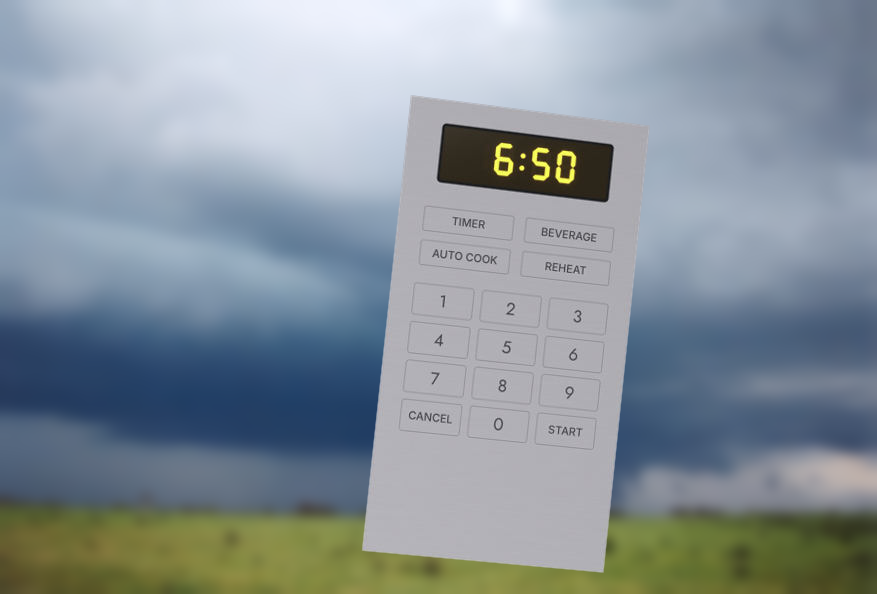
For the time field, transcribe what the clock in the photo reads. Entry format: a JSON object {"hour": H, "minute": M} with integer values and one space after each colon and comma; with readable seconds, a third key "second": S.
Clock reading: {"hour": 6, "minute": 50}
